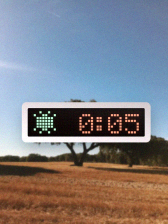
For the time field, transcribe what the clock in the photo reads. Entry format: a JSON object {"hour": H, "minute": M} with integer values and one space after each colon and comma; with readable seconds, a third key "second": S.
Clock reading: {"hour": 0, "minute": 5}
